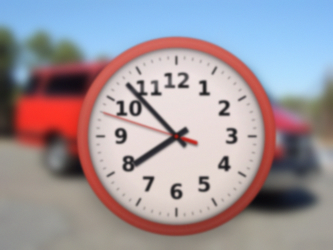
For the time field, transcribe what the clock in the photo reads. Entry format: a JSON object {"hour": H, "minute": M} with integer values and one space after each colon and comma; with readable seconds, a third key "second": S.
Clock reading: {"hour": 7, "minute": 52, "second": 48}
